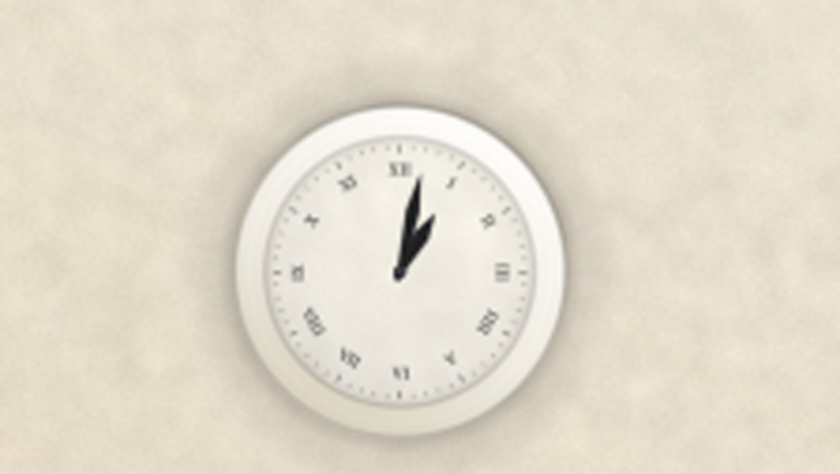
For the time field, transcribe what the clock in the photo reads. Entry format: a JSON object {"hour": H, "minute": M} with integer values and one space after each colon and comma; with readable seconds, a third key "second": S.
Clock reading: {"hour": 1, "minute": 2}
